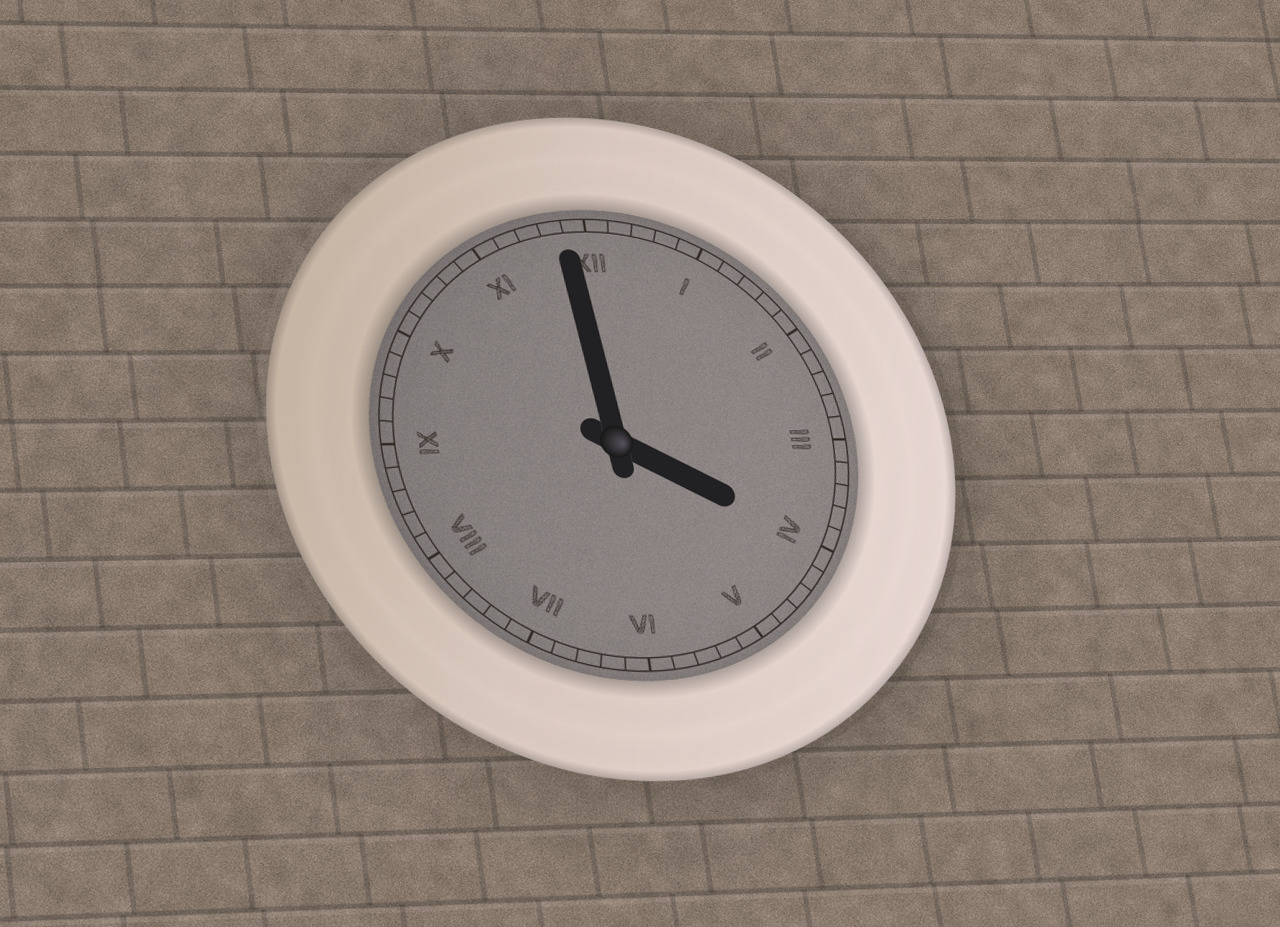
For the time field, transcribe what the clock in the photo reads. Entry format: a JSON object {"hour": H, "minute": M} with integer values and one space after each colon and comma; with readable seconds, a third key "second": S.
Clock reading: {"hour": 3, "minute": 59}
